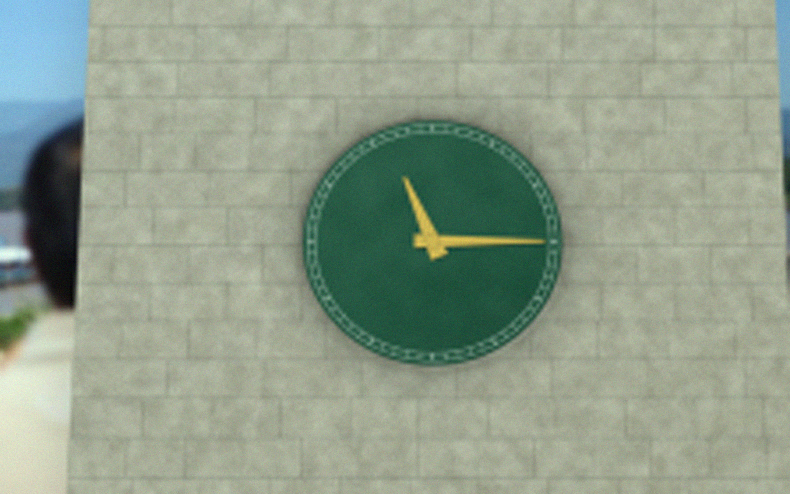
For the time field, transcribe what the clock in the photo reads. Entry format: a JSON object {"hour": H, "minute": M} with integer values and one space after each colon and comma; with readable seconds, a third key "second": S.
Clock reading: {"hour": 11, "minute": 15}
